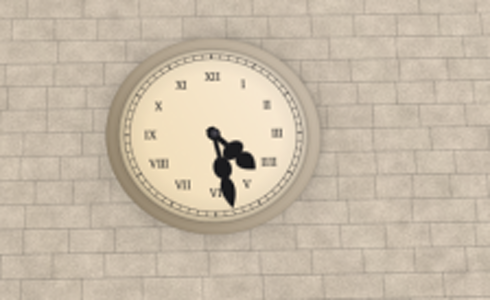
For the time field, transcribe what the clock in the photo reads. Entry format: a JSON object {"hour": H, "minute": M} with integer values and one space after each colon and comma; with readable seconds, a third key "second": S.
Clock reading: {"hour": 4, "minute": 28}
